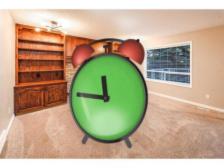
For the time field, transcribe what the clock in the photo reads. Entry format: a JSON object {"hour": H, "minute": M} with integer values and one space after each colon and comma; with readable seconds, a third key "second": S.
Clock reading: {"hour": 11, "minute": 46}
